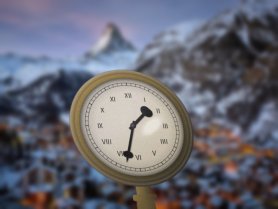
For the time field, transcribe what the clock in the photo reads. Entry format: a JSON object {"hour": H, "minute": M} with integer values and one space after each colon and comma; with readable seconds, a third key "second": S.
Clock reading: {"hour": 1, "minute": 33}
